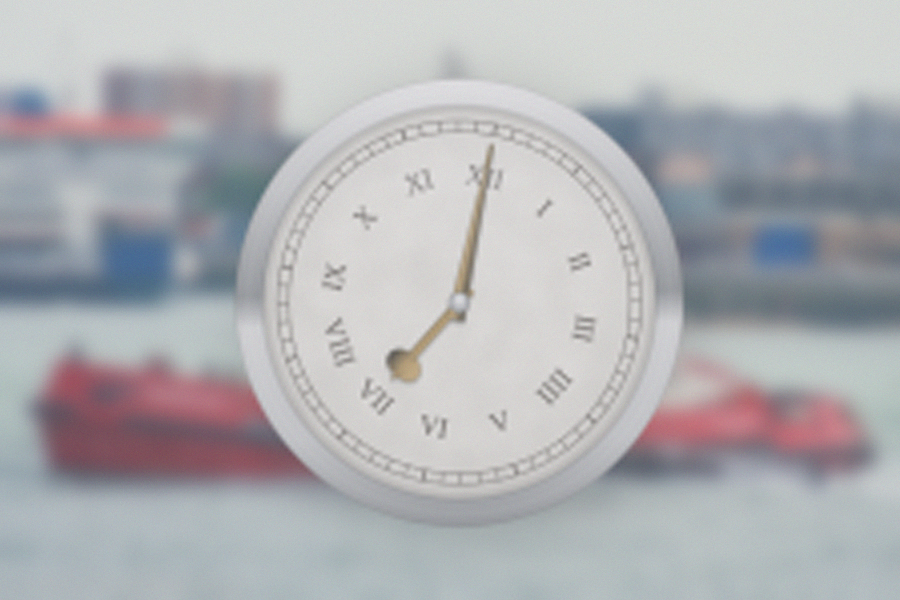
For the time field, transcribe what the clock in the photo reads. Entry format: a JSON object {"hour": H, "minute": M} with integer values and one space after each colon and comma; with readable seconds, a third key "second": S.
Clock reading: {"hour": 7, "minute": 0}
